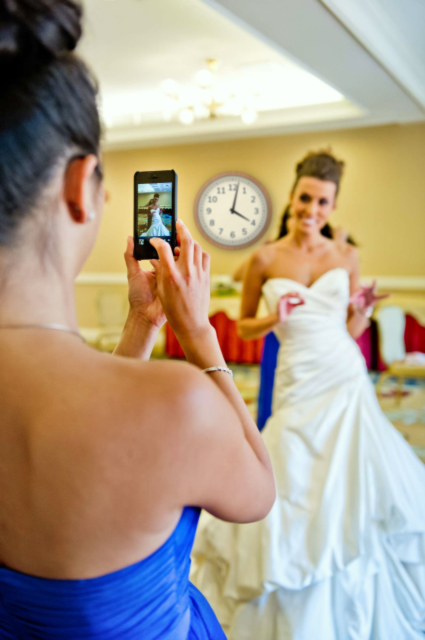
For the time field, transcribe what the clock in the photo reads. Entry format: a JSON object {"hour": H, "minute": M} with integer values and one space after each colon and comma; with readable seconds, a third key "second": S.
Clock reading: {"hour": 4, "minute": 2}
